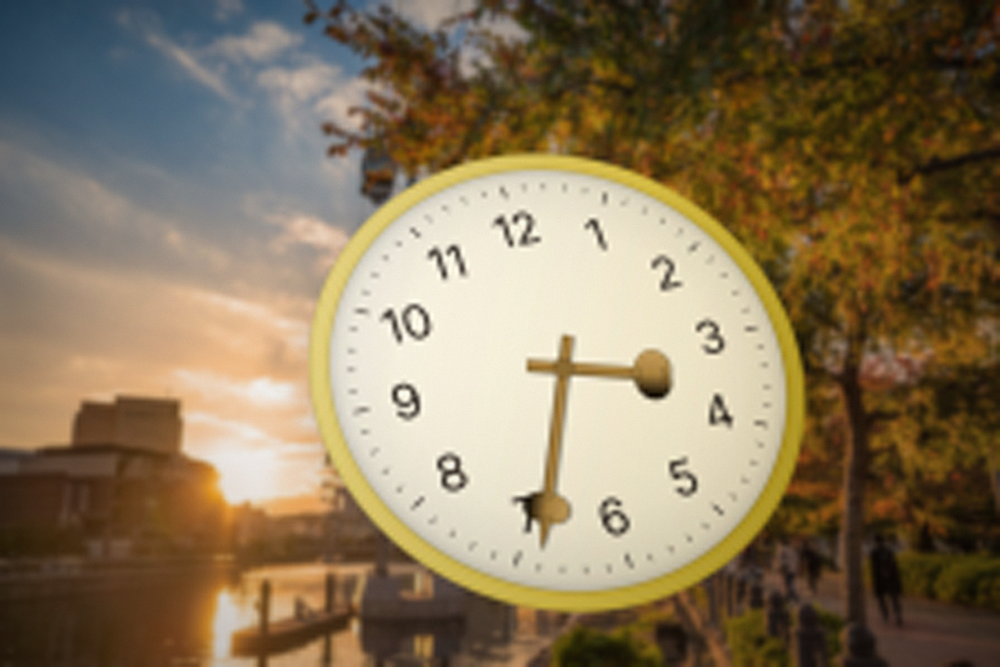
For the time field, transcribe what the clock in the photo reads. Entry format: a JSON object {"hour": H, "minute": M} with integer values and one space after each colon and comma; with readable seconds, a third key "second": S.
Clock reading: {"hour": 3, "minute": 34}
